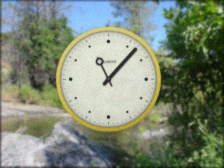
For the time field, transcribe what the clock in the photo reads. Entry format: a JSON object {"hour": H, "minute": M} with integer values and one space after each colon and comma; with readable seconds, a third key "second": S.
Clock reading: {"hour": 11, "minute": 7}
